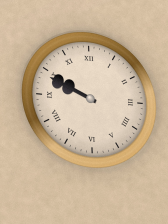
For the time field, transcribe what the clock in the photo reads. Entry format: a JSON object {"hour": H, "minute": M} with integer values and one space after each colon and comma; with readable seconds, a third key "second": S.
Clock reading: {"hour": 9, "minute": 49}
